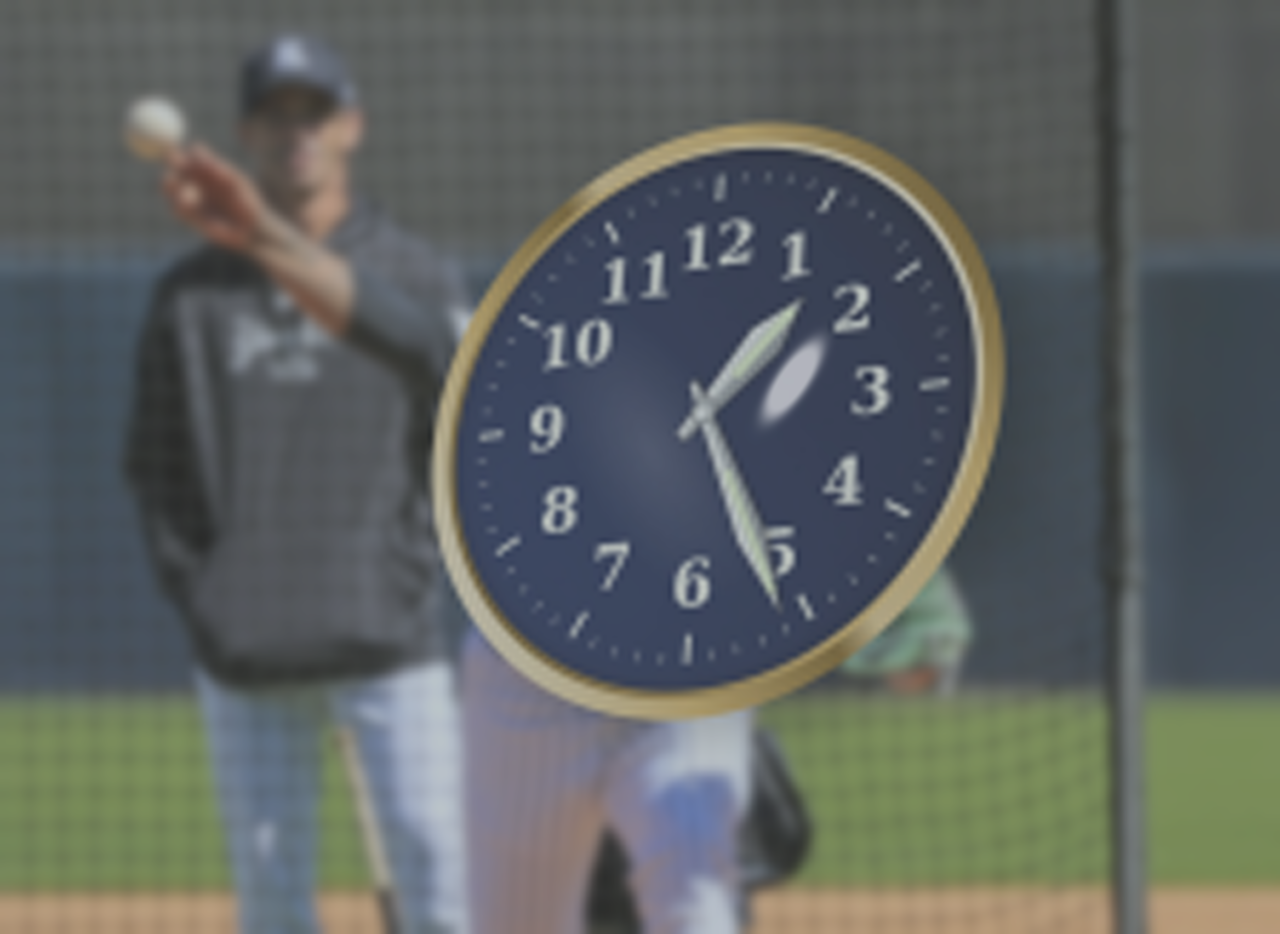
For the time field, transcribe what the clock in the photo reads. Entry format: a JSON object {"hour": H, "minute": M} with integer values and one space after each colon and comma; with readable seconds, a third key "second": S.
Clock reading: {"hour": 1, "minute": 26}
